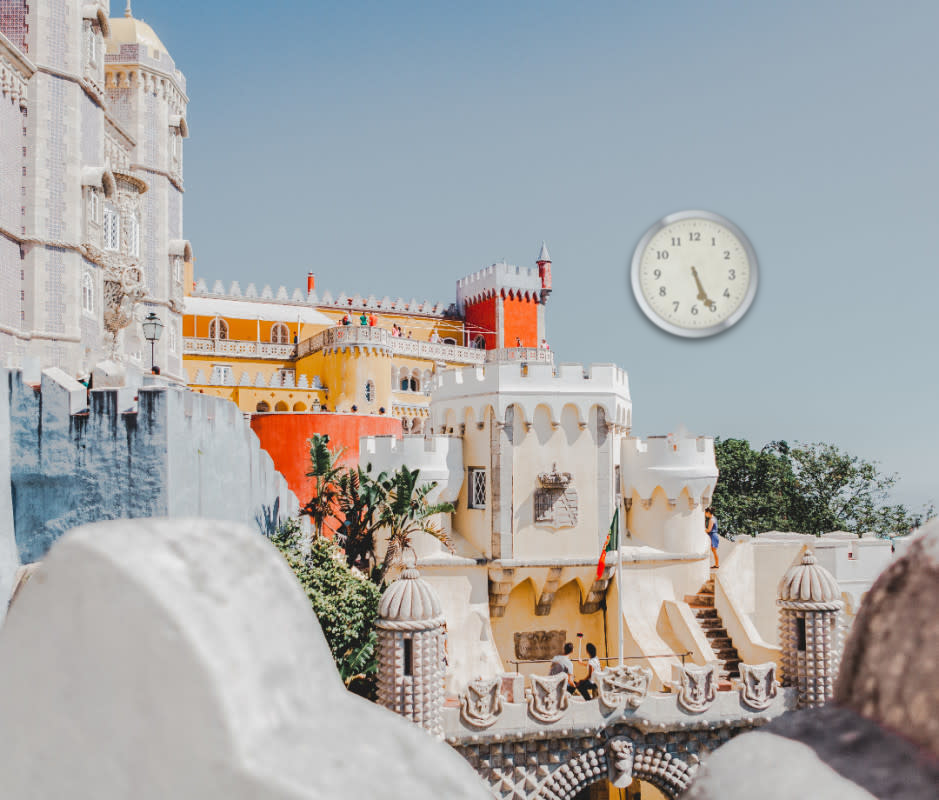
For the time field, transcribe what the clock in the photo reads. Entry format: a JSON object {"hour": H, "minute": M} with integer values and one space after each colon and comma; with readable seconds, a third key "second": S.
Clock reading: {"hour": 5, "minute": 26}
